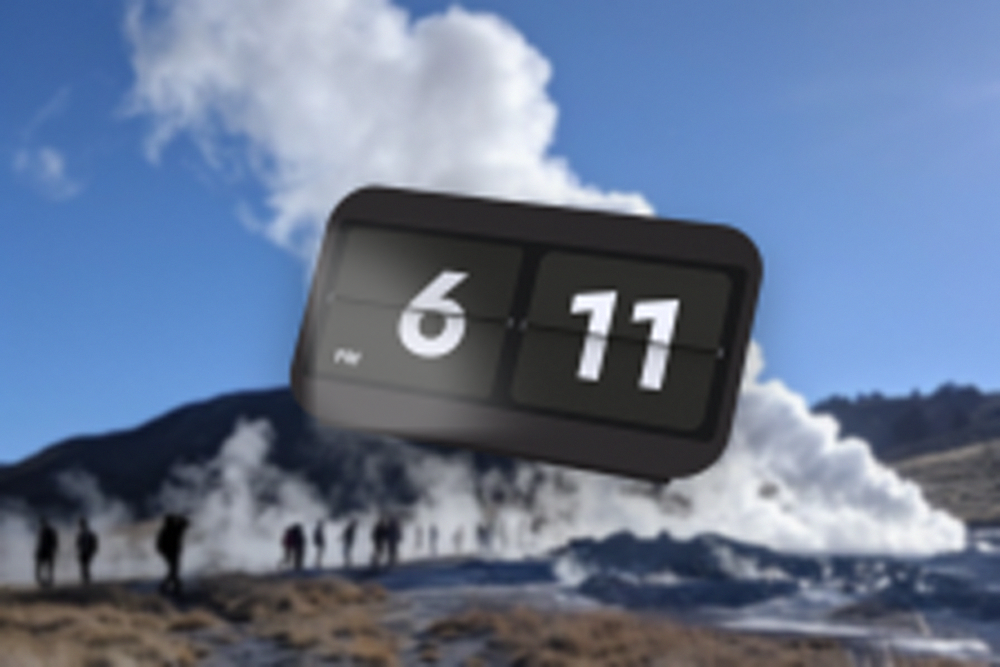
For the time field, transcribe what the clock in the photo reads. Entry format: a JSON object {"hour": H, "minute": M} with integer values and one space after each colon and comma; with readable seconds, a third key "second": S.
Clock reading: {"hour": 6, "minute": 11}
